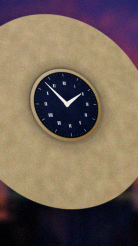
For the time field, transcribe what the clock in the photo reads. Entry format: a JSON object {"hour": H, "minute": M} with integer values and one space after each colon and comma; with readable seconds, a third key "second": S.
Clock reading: {"hour": 1, "minute": 53}
